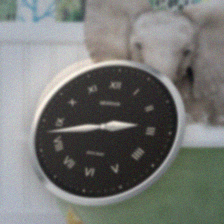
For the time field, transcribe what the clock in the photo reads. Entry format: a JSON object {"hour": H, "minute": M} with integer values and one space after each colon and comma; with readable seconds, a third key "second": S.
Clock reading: {"hour": 2, "minute": 43}
